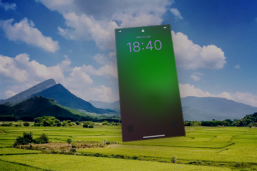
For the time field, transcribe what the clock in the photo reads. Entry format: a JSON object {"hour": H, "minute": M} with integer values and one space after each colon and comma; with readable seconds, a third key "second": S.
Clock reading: {"hour": 18, "minute": 40}
